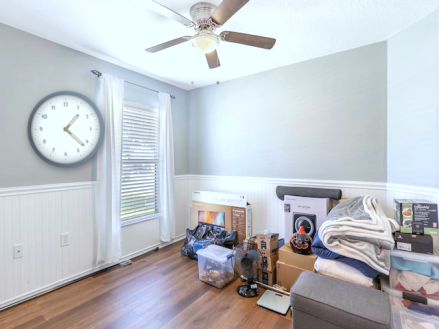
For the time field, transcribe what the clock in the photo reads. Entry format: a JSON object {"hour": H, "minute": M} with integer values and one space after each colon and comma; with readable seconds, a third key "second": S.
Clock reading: {"hour": 1, "minute": 22}
